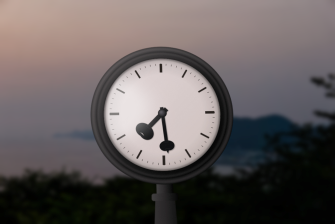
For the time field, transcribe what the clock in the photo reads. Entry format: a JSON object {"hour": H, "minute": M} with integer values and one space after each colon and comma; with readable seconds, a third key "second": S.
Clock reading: {"hour": 7, "minute": 29}
